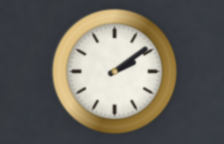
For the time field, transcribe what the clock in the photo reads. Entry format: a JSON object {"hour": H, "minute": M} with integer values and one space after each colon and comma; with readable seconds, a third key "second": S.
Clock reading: {"hour": 2, "minute": 9}
